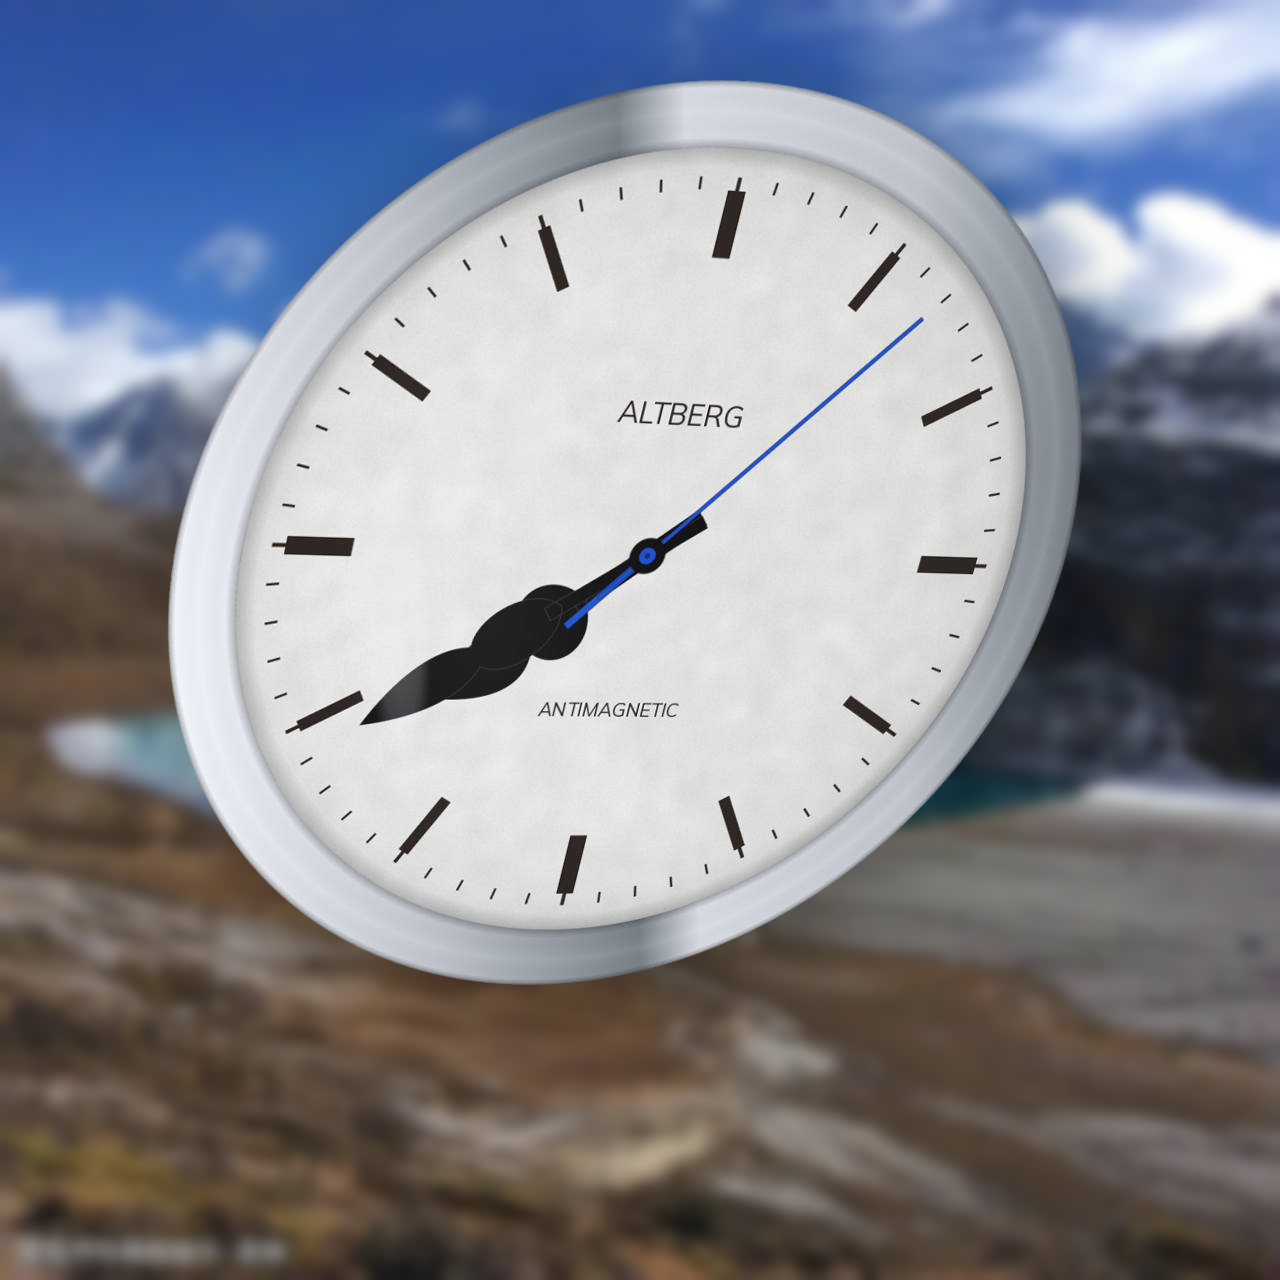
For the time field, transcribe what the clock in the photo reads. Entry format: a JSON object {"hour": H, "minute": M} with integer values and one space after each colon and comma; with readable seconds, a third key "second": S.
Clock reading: {"hour": 7, "minute": 39, "second": 7}
